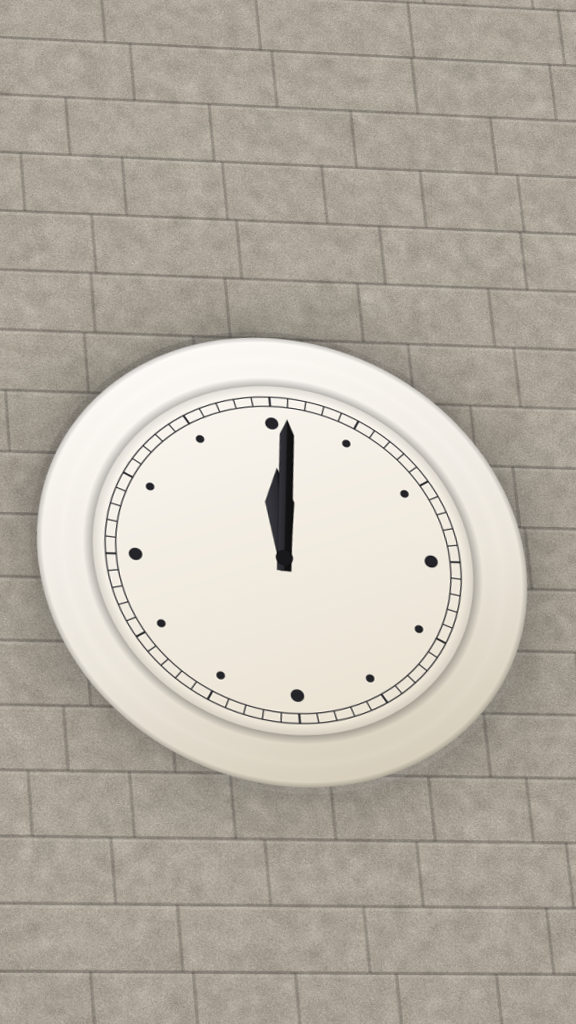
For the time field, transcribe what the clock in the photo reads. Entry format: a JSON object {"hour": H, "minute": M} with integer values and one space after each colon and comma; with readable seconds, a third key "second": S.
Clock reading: {"hour": 12, "minute": 1}
